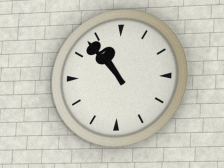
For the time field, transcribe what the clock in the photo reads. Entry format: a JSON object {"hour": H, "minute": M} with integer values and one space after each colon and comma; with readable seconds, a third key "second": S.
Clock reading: {"hour": 10, "minute": 53}
